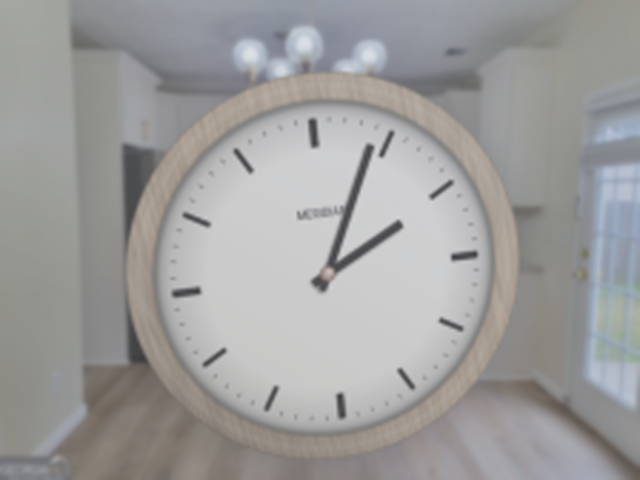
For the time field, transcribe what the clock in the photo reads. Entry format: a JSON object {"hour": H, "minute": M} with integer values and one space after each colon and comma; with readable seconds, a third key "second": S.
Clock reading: {"hour": 2, "minute": 4}
